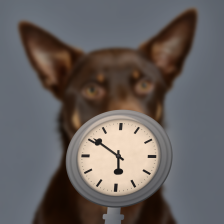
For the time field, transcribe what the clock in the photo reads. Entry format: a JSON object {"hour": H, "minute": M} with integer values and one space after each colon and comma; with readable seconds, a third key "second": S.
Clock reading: {"hour": 5, "minute": 51}
